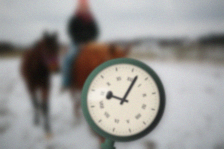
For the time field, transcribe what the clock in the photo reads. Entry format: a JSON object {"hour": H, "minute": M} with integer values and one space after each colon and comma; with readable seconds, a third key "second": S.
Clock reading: {"hour": 9, "minute": 2}
